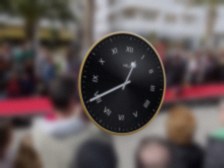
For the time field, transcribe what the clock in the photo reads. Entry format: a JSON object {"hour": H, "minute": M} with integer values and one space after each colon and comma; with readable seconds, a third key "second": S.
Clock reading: {"hour": 12, "minute": 40}
